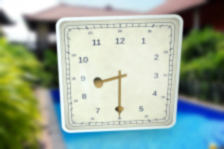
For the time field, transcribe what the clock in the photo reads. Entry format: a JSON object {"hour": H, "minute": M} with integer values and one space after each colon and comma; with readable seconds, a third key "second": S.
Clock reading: {"hour": 8, "minute": 30}
